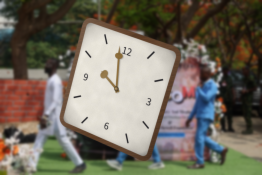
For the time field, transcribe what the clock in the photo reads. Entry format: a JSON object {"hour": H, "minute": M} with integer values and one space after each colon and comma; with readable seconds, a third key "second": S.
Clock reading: {"hour": 9, "minute": 58}
